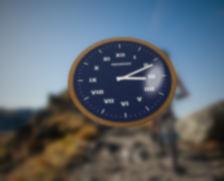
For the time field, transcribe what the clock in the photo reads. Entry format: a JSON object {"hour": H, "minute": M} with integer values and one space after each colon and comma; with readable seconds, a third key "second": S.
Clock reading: {"hour": 3, "minute": 11}
